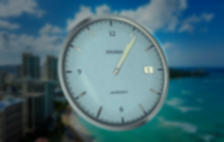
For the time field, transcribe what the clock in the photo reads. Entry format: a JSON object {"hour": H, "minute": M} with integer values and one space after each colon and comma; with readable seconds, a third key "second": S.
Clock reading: {"hour": 1, "minute": 6}
